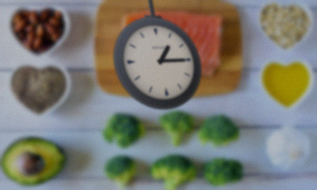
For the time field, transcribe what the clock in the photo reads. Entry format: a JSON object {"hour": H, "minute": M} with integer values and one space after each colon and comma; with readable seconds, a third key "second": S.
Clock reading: {"hour": 1, "minute": 15}
